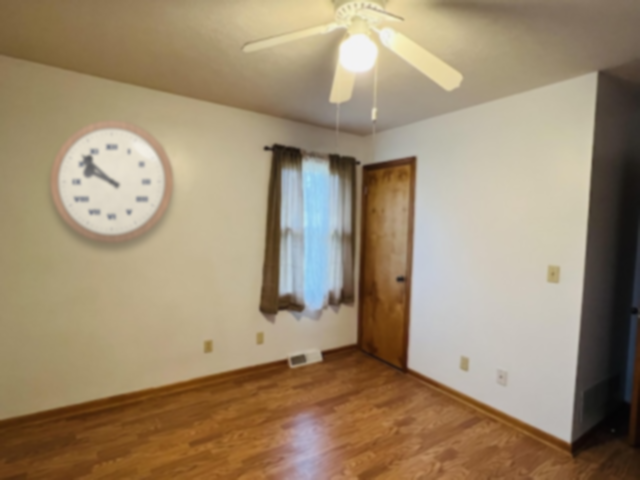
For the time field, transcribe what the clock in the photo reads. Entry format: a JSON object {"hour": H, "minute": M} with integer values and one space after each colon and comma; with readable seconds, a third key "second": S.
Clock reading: {"hour": 9, "minute": 52}
